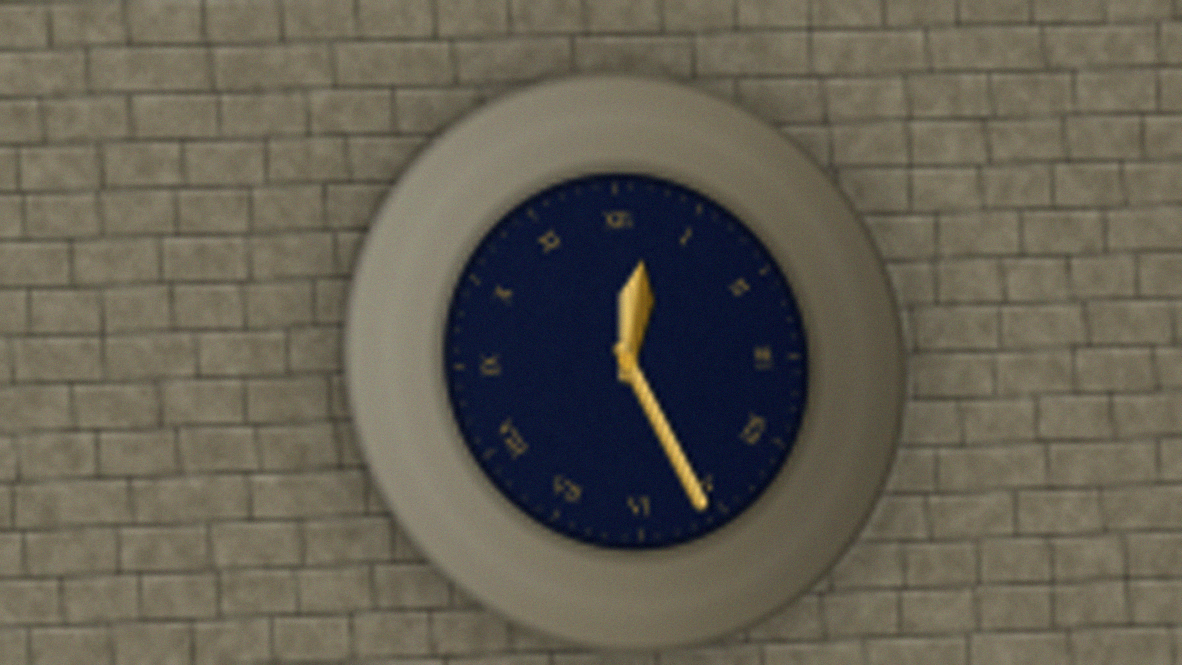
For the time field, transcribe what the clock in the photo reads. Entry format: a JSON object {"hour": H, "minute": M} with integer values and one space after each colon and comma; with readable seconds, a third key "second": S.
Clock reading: {"hour": 12, "minute": 26}
